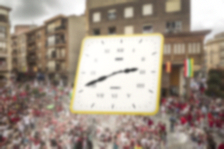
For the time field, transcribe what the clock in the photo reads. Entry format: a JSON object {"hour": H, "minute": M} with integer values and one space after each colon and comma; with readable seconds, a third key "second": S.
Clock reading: {"hour": 2, "minute": 41}
